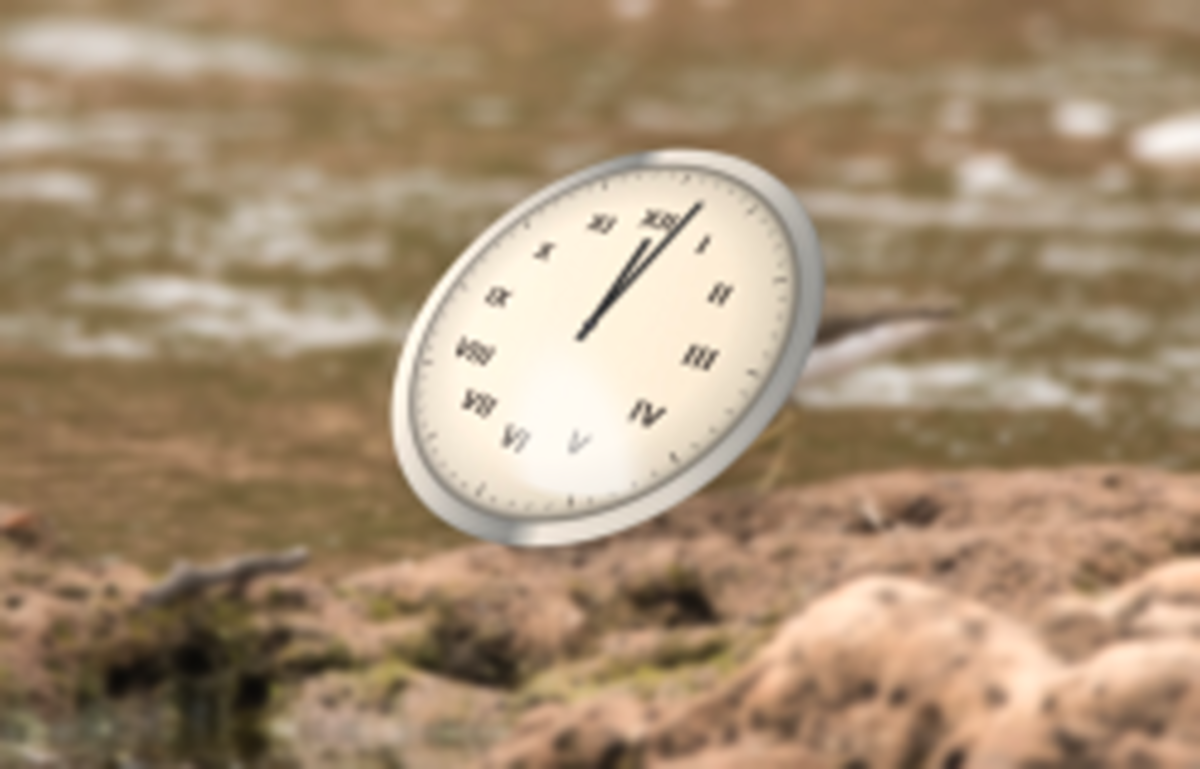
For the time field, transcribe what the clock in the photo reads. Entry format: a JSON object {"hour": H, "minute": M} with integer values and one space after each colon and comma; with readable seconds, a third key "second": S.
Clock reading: {"hour": 12, "minute": 2}
